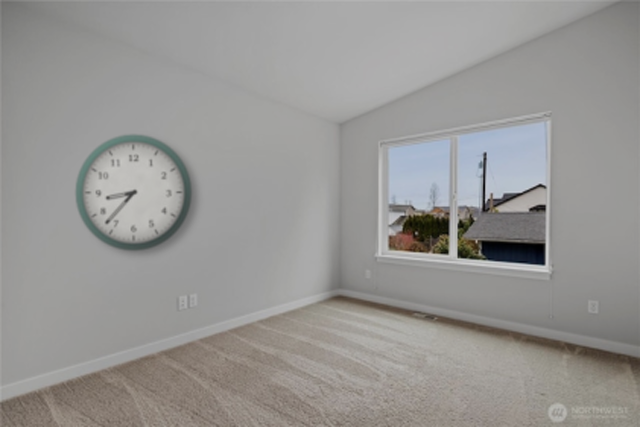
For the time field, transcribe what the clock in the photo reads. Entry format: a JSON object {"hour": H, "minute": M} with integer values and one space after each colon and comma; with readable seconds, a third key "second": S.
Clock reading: {"hour": 8, "minute": 37}
